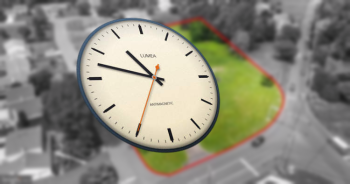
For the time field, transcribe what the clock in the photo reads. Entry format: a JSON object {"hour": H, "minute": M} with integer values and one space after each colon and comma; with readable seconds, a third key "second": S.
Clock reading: {"hour": 10, "minute": 47, "second": 35}
